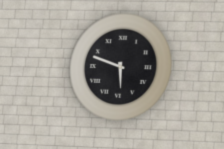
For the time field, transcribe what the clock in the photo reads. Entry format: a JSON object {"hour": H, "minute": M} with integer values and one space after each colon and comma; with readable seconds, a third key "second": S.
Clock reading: {"hour": 5, "minute": 48}
